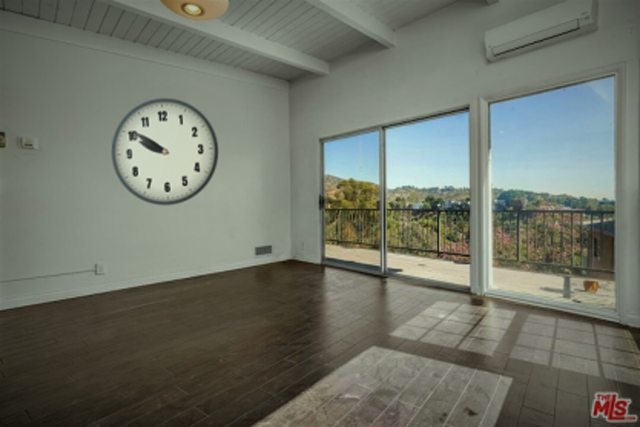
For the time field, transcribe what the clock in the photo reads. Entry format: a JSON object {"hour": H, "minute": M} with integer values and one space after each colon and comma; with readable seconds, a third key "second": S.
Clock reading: {"hour": 9, "minute": 51}
